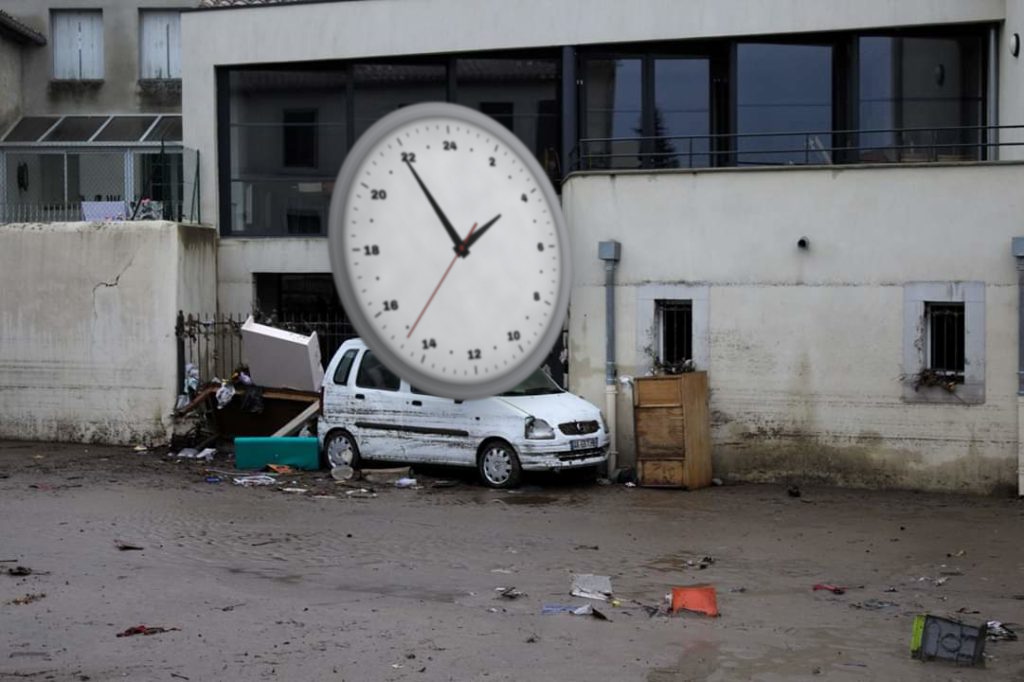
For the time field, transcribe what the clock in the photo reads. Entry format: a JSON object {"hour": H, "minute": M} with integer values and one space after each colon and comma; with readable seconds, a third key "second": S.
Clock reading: {"hour": 3, "minute": 54, "second": 37}
